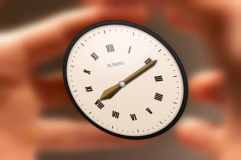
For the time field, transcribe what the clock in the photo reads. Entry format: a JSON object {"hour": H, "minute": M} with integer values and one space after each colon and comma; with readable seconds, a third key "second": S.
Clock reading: {"hour": 8, "minute": 11}
